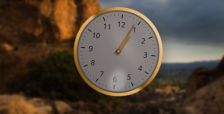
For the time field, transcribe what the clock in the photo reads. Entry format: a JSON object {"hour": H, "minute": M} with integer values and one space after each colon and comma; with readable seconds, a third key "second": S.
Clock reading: {"hour": 1, "minute": 4}
